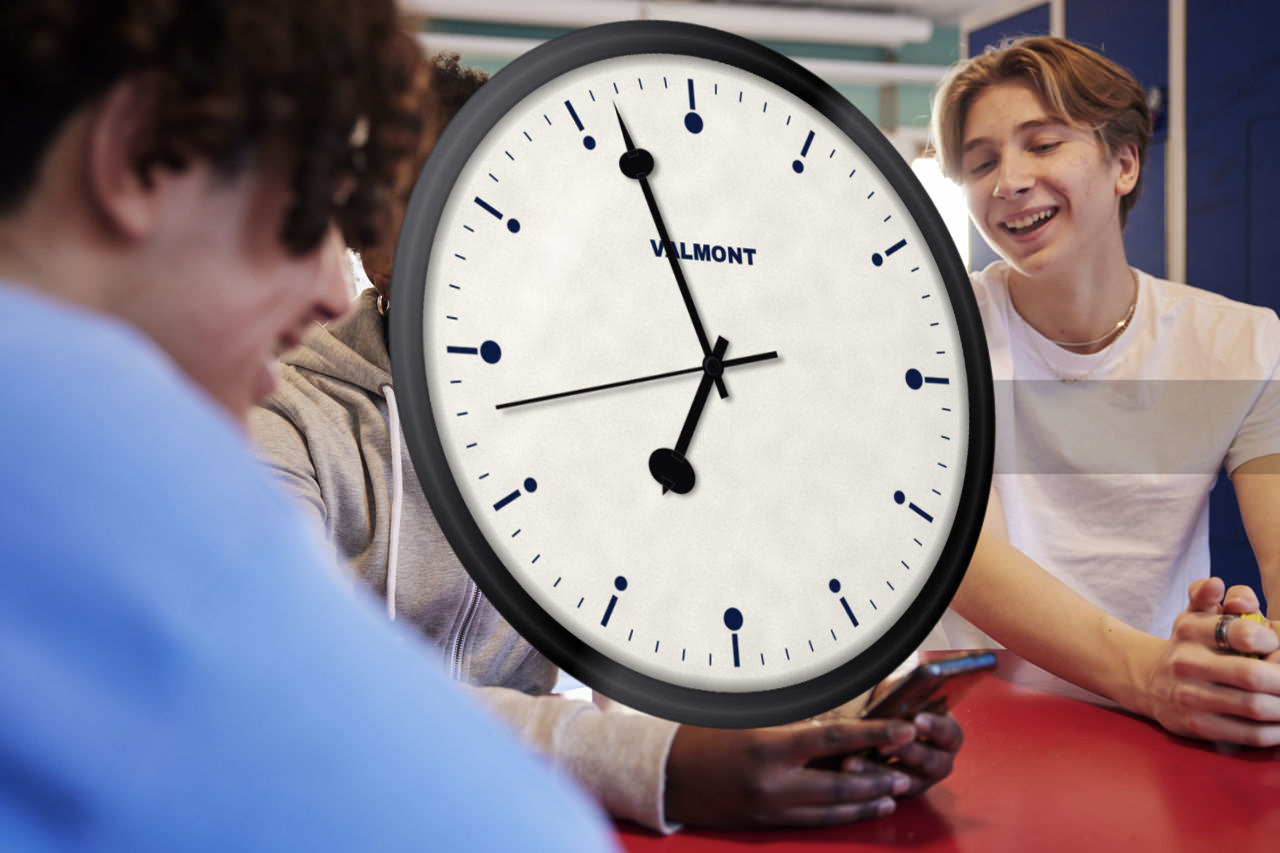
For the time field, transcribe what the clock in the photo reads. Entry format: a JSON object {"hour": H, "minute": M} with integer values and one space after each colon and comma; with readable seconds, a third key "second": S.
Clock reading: {"hour": 6, "minute": 56, "second": 43}
